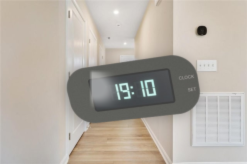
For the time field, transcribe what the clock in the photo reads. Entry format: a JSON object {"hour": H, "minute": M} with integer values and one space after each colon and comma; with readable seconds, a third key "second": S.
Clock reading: {"hour": 19, "minute": 10}
